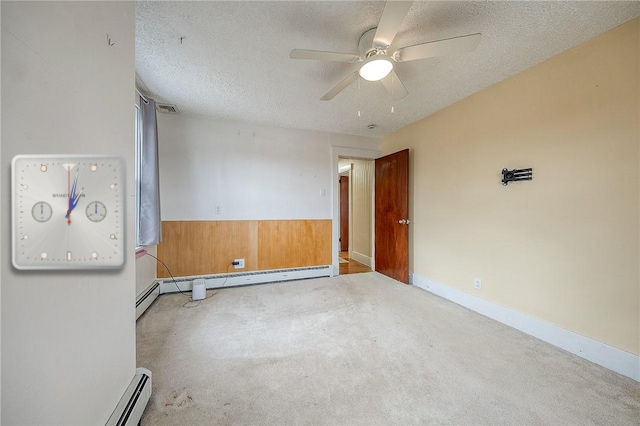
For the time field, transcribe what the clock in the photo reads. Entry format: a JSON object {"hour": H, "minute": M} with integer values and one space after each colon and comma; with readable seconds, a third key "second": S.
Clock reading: {"hour": 1, "minute": 2}
